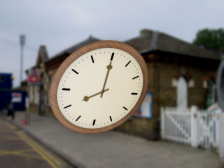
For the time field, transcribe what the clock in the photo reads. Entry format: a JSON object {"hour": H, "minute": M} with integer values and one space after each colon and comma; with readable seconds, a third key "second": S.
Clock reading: {"hour": 8, "minute": 0}
